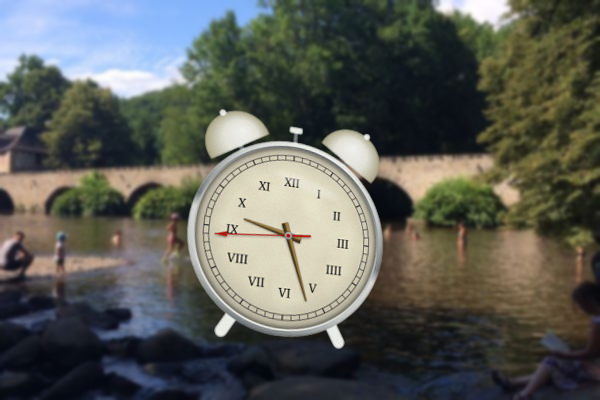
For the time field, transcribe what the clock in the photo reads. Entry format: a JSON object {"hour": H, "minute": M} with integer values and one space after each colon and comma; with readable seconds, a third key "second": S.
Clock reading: {"hour": 9, "minute": 26, "second": 44}
